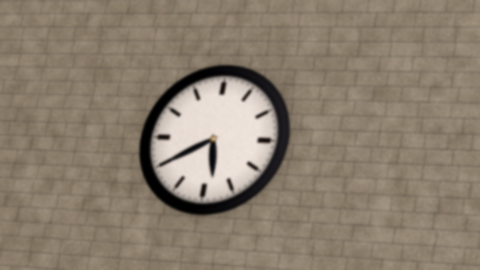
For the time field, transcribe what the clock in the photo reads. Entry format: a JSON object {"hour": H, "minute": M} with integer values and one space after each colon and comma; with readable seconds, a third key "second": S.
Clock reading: {"hour": 5, "minute": 40}
